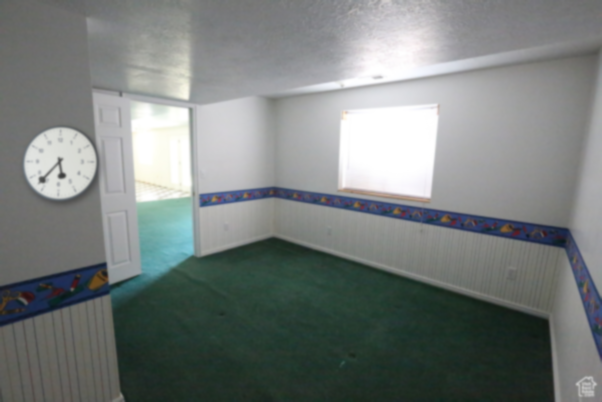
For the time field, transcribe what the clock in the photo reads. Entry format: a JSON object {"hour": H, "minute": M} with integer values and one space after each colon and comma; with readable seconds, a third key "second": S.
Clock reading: {"hour": 5, "minute": 37}
